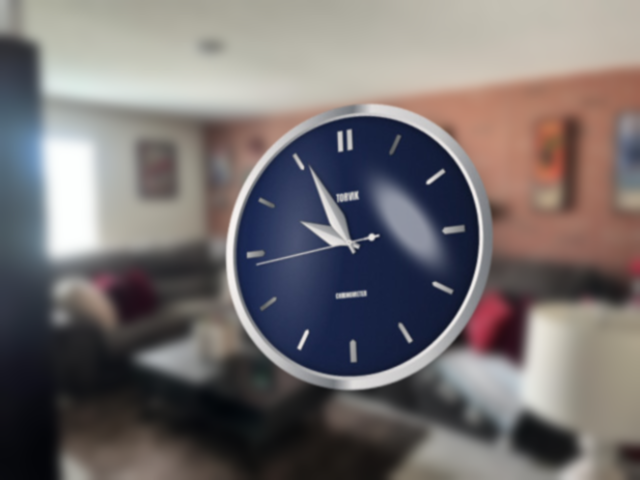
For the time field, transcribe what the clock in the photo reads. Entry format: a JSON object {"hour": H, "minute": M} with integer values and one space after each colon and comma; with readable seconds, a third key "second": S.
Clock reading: {"hour": 9, "minute": 55, "second": 44}
